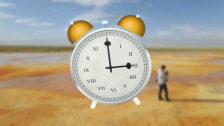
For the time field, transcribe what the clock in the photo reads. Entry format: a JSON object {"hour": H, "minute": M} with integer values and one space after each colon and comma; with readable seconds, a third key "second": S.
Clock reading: {"hour": 3, "minute": 0}
